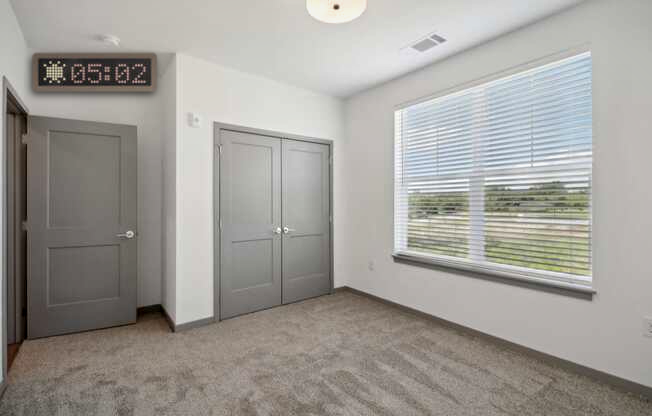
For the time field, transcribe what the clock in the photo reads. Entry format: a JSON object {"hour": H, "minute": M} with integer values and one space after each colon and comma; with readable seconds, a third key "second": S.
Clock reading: {"hour": 5, "minute": 2}
